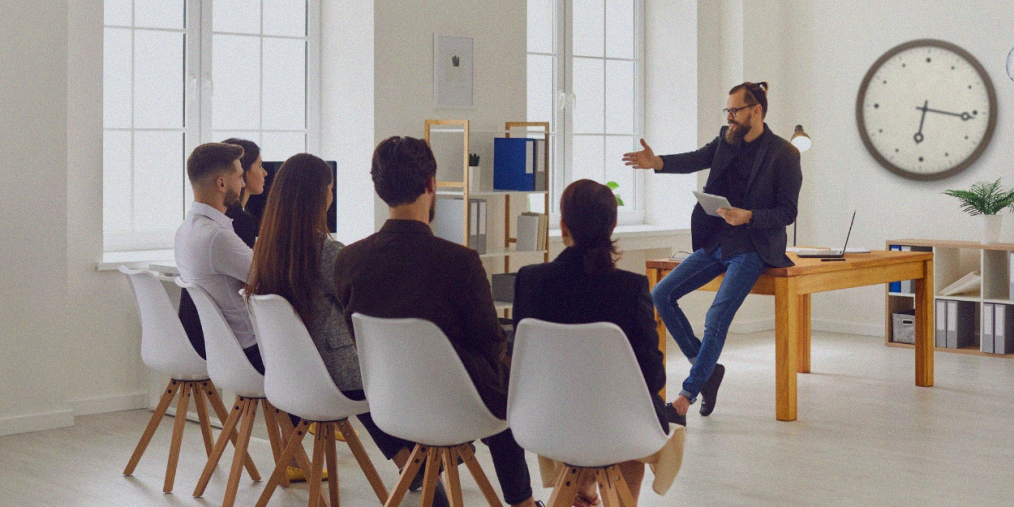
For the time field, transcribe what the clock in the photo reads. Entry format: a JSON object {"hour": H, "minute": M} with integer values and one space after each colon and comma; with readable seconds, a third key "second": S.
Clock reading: {"hour": 6, "minute": 16}
